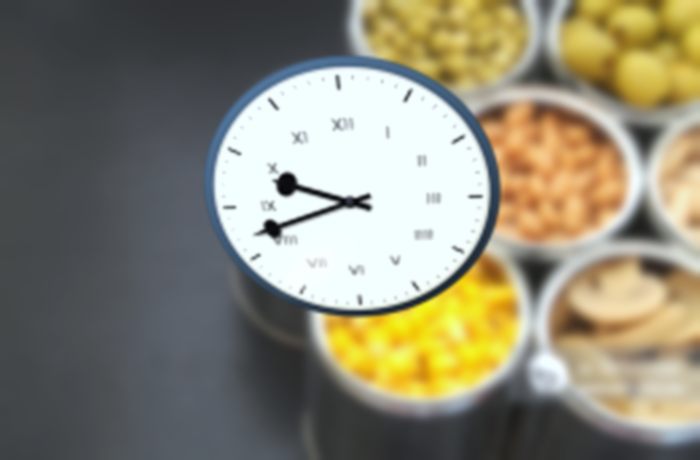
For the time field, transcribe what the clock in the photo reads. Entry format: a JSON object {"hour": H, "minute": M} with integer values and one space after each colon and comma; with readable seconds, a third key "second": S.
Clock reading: {"hour": 9, "minute": 42}
